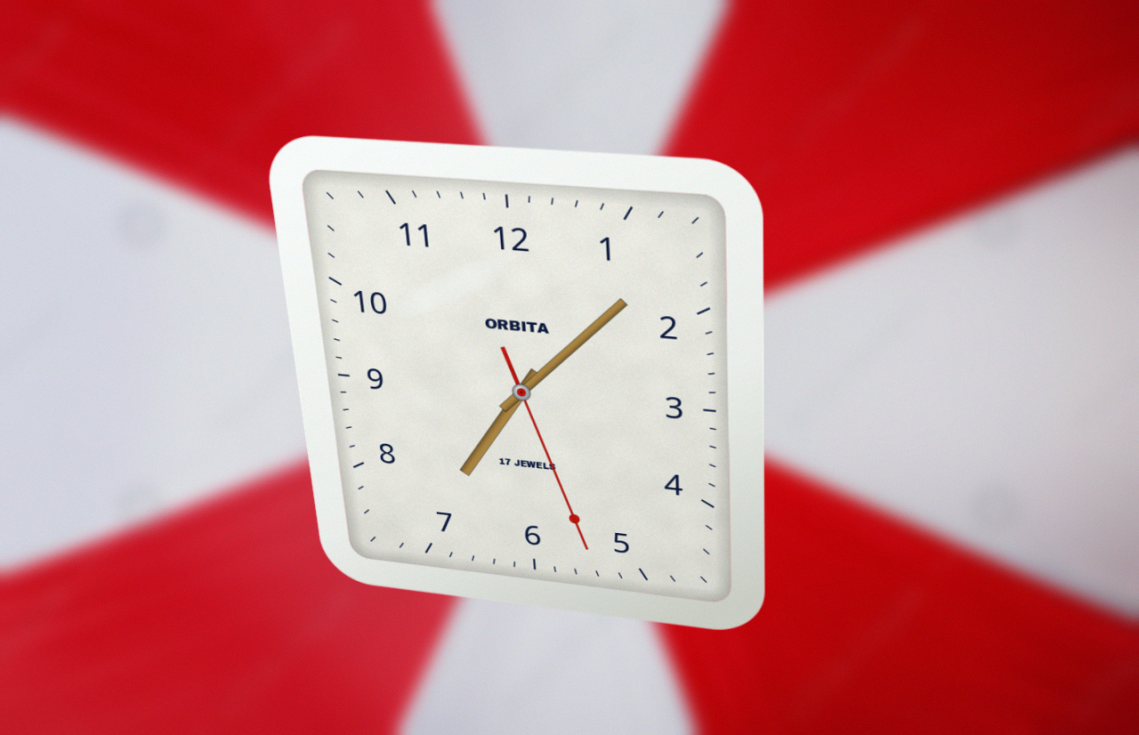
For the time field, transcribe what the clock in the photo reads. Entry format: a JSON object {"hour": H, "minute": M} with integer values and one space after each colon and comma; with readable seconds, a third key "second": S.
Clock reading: {"hour": 7, "minute": 7, "second": 27}
